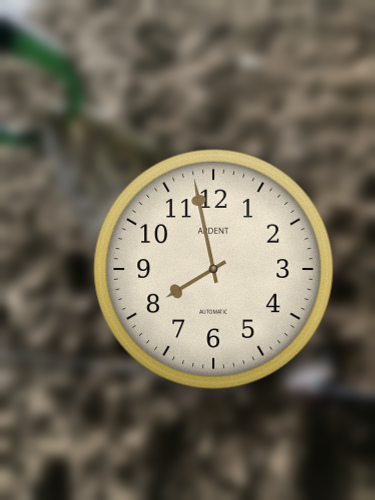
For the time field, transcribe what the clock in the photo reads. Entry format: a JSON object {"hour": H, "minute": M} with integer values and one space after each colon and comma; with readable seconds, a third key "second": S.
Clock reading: {"hour": 7, "minute": 58}
